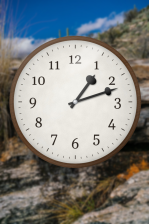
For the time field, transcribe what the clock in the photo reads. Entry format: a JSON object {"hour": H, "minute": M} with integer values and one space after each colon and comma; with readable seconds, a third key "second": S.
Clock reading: {"hour": 1, "minute": 12}
